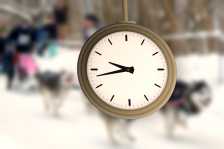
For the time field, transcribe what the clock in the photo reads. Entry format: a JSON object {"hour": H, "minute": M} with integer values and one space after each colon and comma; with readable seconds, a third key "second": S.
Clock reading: {"hour": 9, "minute": 43}
